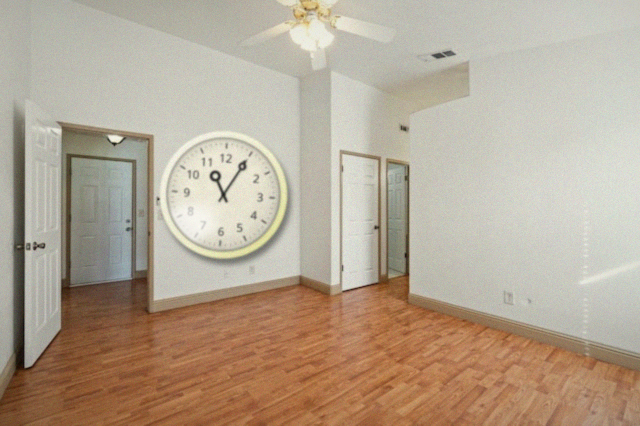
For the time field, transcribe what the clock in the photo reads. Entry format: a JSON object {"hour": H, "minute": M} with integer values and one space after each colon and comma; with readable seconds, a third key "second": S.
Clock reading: {"hour": 11, "minute": 5}
